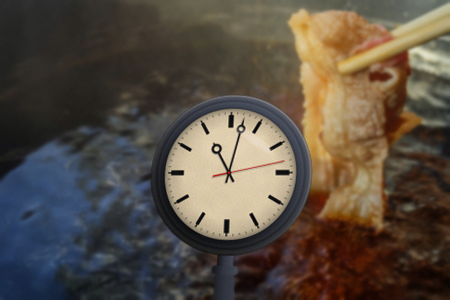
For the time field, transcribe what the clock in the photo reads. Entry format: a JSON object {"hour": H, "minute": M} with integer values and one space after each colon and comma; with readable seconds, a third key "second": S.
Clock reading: {"hour": 11, "minute": 2, "second": 13}
